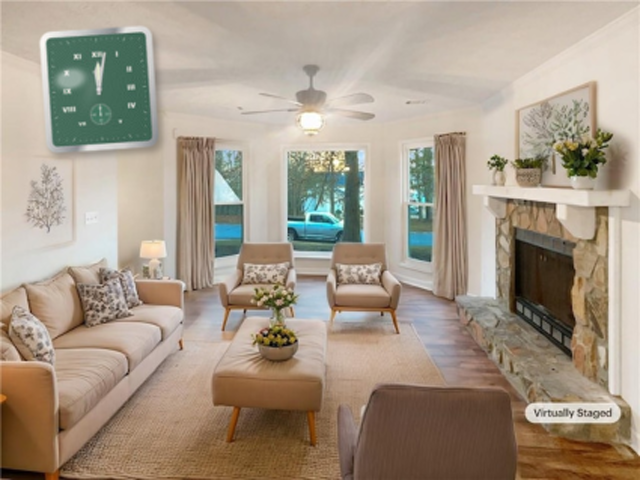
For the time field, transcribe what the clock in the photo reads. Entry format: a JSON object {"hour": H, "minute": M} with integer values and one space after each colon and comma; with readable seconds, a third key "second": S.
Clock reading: {"hour": 12, "minute": 2}
